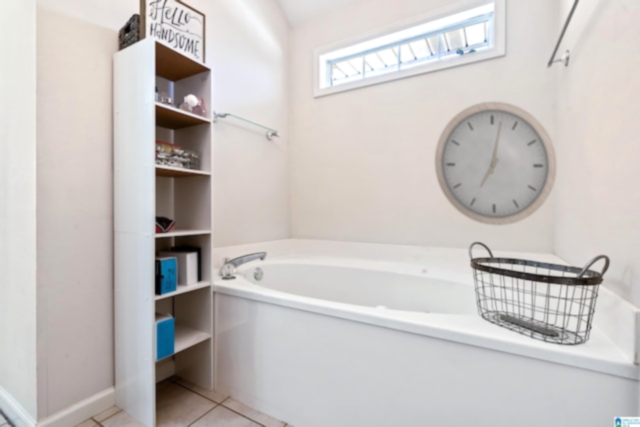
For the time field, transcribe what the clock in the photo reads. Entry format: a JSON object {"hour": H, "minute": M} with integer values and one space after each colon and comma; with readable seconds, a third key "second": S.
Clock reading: {"hour": 7, "minute": 2}
